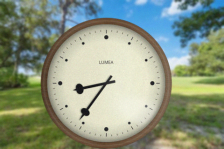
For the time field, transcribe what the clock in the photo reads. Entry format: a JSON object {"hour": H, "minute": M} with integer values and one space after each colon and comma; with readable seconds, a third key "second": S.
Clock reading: {"hour": 8, "minute": 36}
